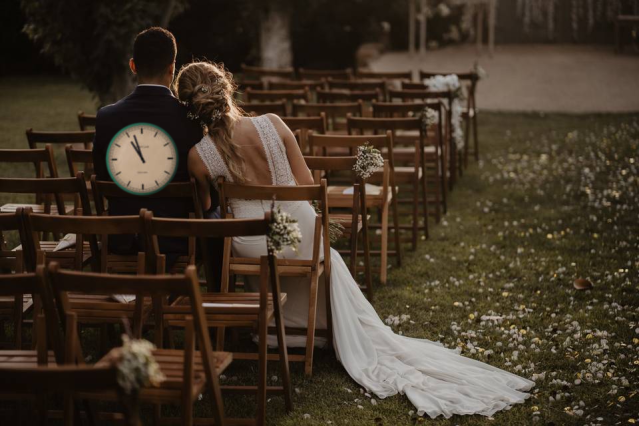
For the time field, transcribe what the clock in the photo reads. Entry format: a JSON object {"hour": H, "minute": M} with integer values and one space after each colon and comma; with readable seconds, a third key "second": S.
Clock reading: {"hour": 10, "minute": 57}
